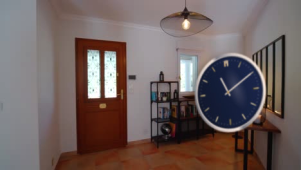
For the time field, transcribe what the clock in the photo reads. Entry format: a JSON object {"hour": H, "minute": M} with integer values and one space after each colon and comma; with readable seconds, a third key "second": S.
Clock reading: {"hour": 11, "minute": 10}
